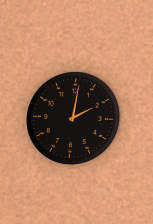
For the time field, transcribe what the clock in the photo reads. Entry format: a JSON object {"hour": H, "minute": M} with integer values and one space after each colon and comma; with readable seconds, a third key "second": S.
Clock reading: {"hour": 2, "minute": 1}
